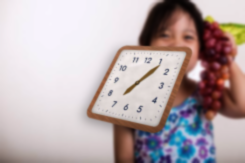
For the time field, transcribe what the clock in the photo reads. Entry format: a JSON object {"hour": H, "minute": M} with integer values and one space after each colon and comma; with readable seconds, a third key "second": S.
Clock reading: {"hour": 7, "minute": 6}
